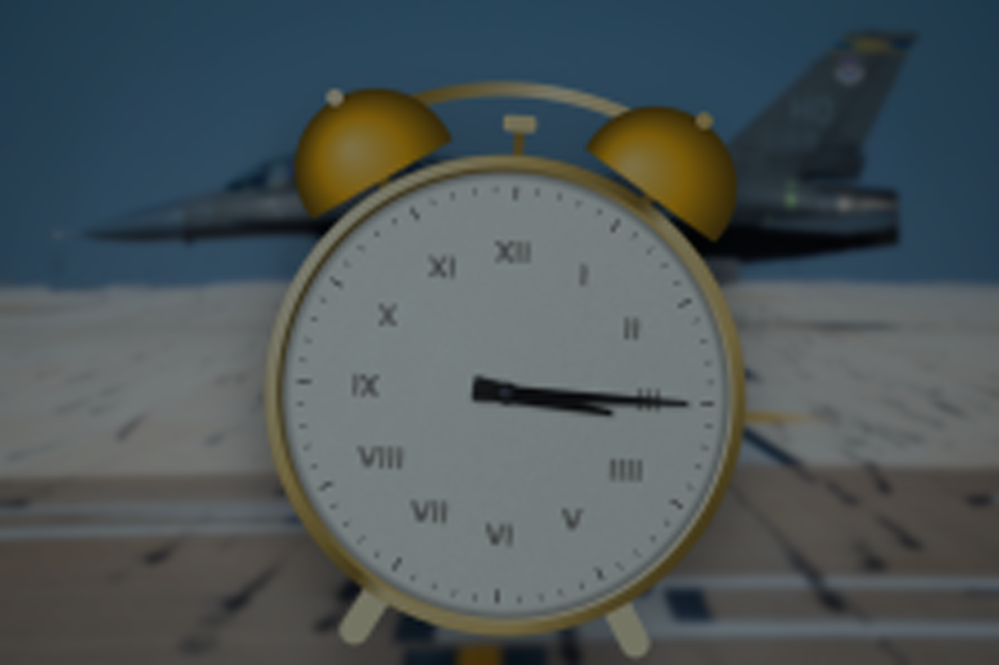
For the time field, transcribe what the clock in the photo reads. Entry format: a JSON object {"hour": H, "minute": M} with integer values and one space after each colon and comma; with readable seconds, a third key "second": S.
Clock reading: {"hour": 3, "minute": 15}
